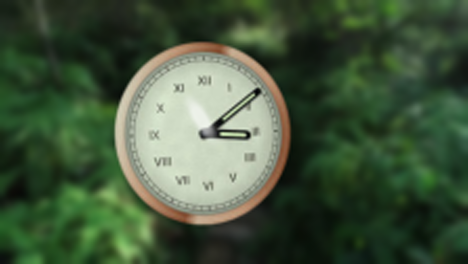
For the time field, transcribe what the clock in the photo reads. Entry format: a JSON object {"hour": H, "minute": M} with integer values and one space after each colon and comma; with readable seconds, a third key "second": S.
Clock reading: {"hour": 3, "minute": 9}
